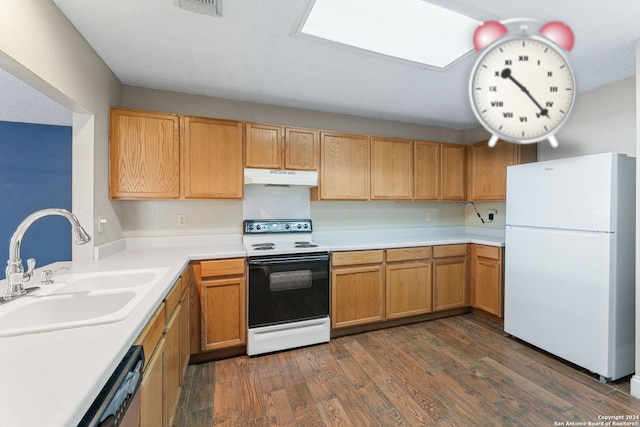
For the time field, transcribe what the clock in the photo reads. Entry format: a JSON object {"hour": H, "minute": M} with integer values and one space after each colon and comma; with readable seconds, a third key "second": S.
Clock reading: {"hour": 10, "minute": 23}
